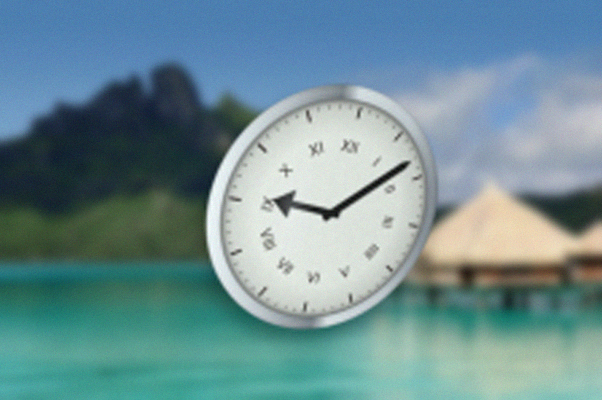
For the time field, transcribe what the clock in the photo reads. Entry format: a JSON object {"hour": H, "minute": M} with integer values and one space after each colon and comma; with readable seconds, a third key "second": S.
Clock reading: {"hour": 9, "minute": 8}
